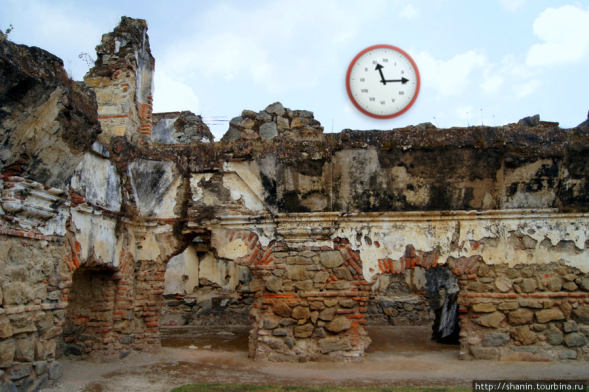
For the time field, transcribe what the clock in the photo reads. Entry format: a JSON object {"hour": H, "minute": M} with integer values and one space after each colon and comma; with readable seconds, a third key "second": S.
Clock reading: {"hour": 11, "minute": 14}
